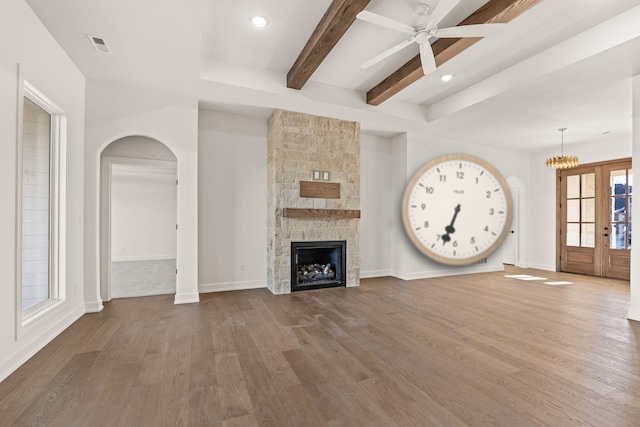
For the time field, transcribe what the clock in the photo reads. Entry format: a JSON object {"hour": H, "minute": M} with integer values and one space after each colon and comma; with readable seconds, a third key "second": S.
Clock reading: {"hour": 6, "minute": 33}
